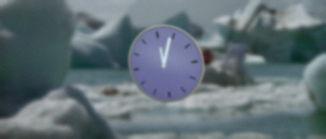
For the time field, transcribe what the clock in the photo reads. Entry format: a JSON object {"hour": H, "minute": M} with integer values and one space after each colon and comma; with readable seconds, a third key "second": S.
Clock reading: {"hour": 12, "minute": 4}
